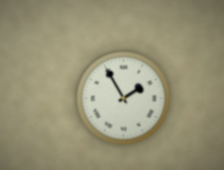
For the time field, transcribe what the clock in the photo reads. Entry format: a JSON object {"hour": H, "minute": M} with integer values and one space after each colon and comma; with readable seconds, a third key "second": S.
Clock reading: {"hour": 1, "minute": 55}
